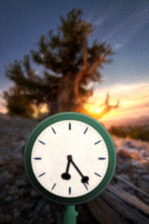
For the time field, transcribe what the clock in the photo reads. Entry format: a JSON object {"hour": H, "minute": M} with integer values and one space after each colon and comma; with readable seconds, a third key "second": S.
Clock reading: {"hour": 6, "minute": 24}
